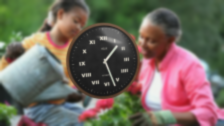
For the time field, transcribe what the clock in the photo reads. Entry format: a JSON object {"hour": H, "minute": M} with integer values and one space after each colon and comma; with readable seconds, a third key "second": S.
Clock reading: {"hour": 1, "minute": 27}
